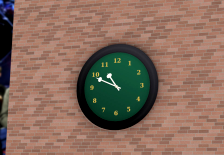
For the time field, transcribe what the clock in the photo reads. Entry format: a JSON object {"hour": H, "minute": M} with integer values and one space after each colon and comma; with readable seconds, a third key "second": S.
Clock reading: {"hour": 10, "minute": 49}
